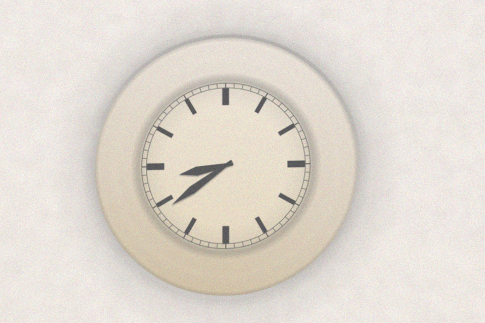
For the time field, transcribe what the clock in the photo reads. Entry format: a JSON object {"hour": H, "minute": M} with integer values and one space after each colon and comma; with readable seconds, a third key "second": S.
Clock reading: {"hour": 8, "minute": 39}
